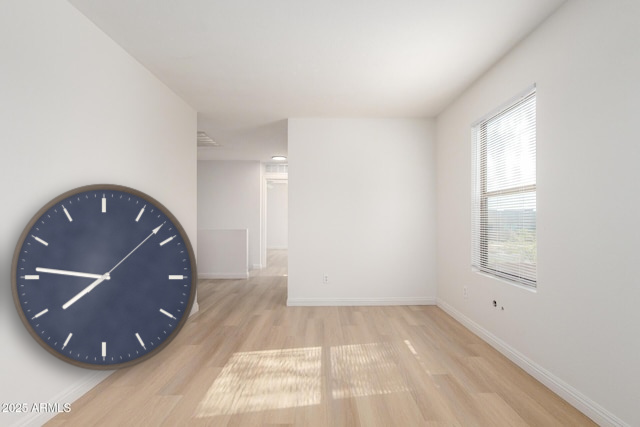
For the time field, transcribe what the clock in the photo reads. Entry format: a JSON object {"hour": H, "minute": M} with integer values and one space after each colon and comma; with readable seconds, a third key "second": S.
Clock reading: {"hour": 7, "minute": 46, "second": 8}
